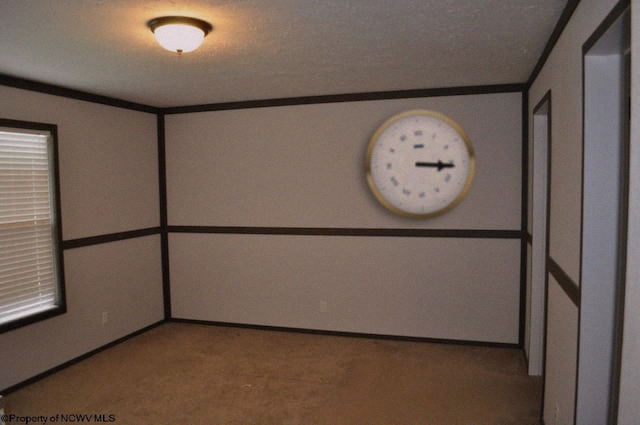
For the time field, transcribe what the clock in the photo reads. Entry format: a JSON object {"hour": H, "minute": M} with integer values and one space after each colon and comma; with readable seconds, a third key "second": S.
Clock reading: {"hour": 3, "minute": 16}
